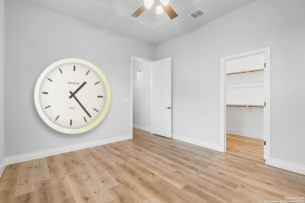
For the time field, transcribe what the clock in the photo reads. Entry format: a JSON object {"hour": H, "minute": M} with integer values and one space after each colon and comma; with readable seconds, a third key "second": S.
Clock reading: {"hour": 1, "minute": 23}
